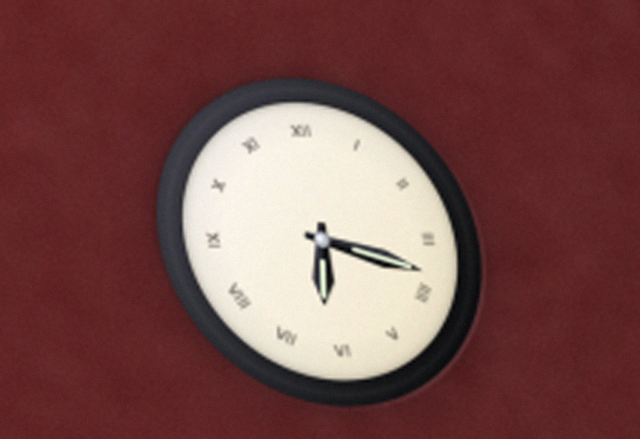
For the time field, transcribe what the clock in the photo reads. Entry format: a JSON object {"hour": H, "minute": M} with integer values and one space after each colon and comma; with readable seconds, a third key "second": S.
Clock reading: {"hour": 6, "minute": 18}
